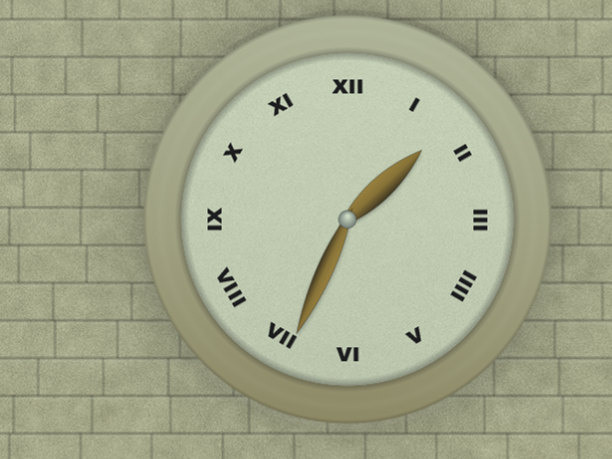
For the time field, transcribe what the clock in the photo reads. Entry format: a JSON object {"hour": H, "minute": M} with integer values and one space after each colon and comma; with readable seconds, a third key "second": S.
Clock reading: {"hour": 1, "minute": 34}
